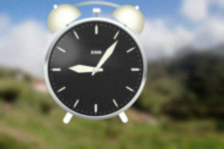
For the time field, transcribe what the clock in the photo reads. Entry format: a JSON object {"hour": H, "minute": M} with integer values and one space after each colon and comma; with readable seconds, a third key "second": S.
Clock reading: {"hour": 9, "minute": 6}
